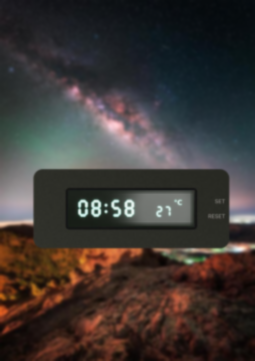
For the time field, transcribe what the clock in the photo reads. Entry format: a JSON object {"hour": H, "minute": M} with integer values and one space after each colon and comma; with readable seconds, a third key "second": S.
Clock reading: {"hour": 8, "minute": 58}
